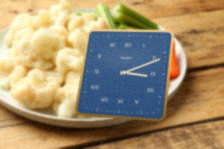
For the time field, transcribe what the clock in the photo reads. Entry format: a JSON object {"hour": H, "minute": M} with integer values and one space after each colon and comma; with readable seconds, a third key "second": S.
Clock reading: {"hour": 3, "minute": 11}
